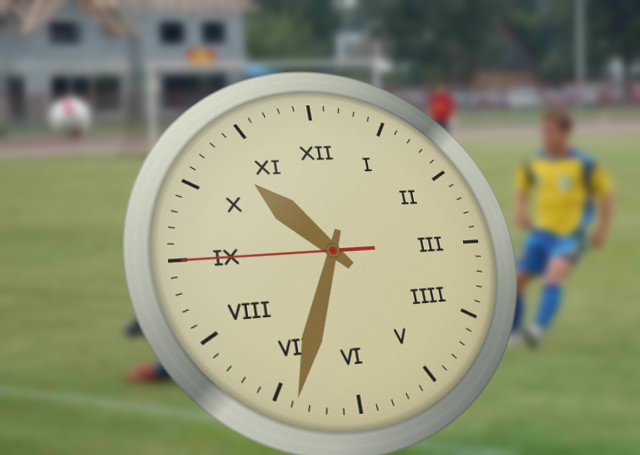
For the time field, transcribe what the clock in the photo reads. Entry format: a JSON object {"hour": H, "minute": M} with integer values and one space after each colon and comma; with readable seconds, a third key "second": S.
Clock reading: {"hour": 10, "minute": 33, "second": 45}
